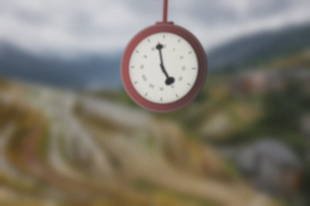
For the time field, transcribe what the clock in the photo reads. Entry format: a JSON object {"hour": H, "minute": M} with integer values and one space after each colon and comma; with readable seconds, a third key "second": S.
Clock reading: {"hour": 4, "minute": 58}
